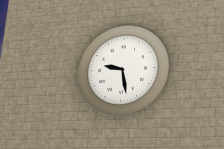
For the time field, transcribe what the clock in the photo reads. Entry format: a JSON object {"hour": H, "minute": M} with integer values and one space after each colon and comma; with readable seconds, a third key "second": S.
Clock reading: {"hour": 9, "minute": 28}
